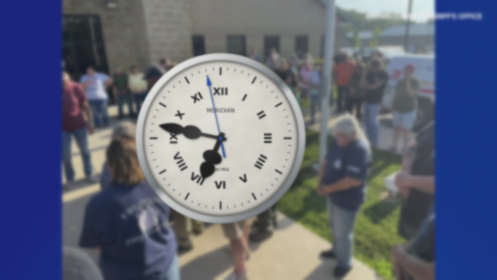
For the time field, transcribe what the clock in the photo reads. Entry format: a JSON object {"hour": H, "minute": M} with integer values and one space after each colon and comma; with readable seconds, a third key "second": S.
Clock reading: {"hour": 6, "minute": 46, "second": 58}
